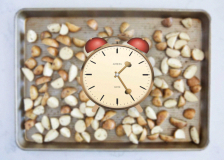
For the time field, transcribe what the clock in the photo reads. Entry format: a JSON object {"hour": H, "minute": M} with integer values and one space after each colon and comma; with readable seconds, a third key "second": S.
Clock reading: {"hour": 1, "minute": 25}
